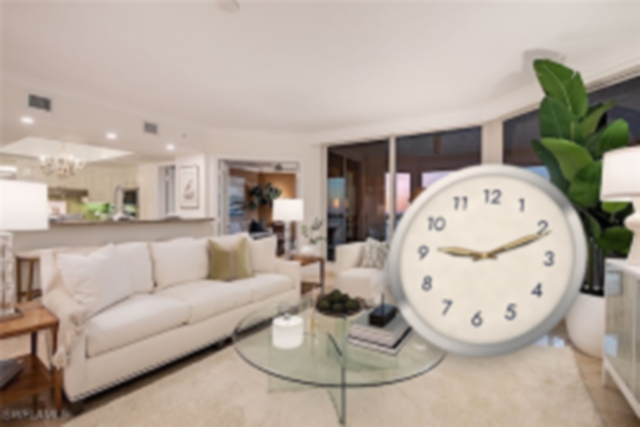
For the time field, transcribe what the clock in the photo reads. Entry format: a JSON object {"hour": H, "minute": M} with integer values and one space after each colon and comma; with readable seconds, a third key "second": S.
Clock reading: {"hour": 9, "minute": 11}
